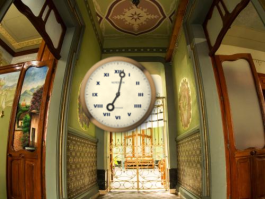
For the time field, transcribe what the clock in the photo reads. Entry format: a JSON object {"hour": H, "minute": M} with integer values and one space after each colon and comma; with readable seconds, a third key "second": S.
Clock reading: {"hour": 7, "minute": 2}
